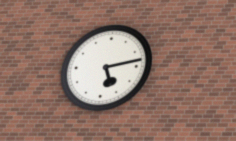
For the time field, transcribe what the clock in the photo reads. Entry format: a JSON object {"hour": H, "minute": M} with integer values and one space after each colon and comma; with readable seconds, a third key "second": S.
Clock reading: {"hour": 5, "minute": 13}
